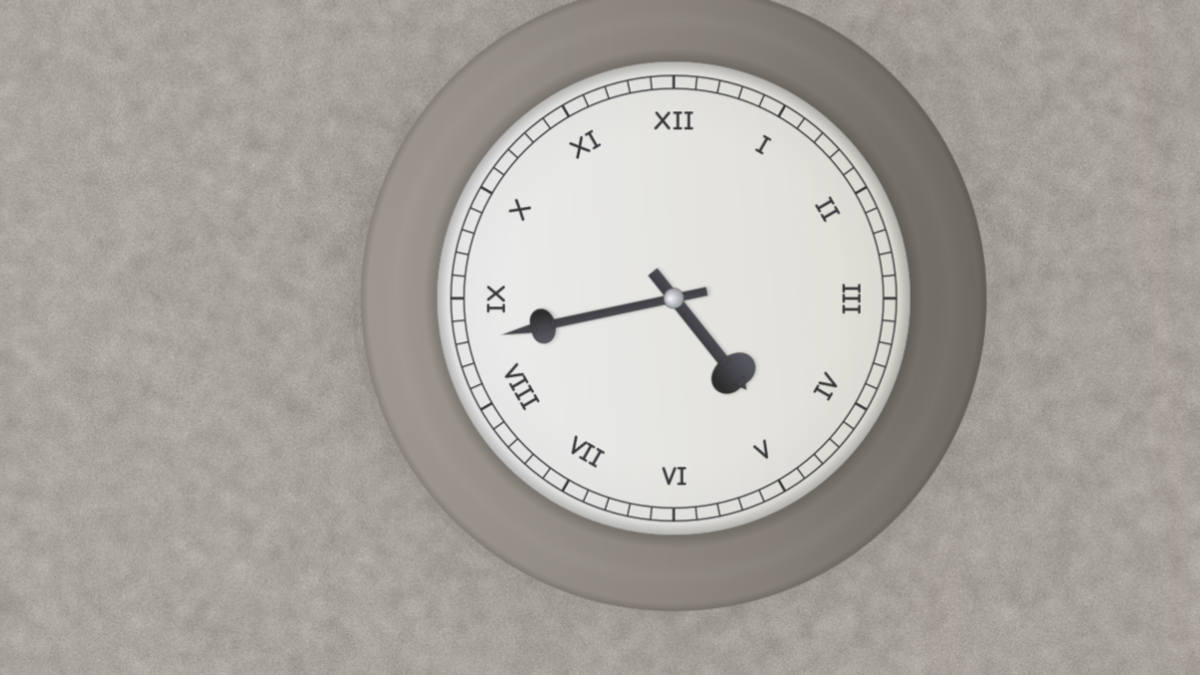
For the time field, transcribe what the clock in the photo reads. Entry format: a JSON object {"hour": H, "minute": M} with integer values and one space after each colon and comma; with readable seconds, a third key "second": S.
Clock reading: {"hour": 4, "minute": 43}
